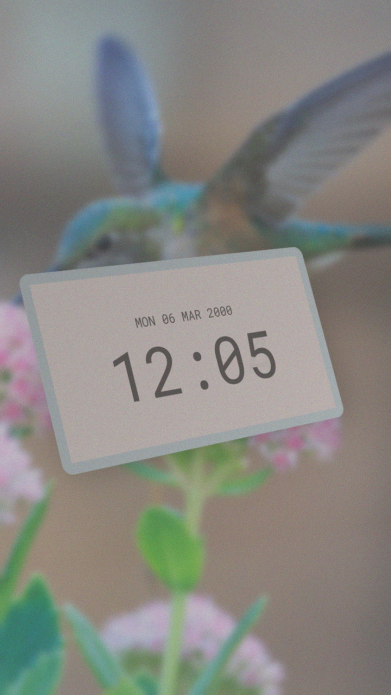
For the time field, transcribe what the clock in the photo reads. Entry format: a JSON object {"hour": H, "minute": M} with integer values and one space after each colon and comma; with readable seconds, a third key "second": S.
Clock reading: {"hour": 12, "minute": 5}
